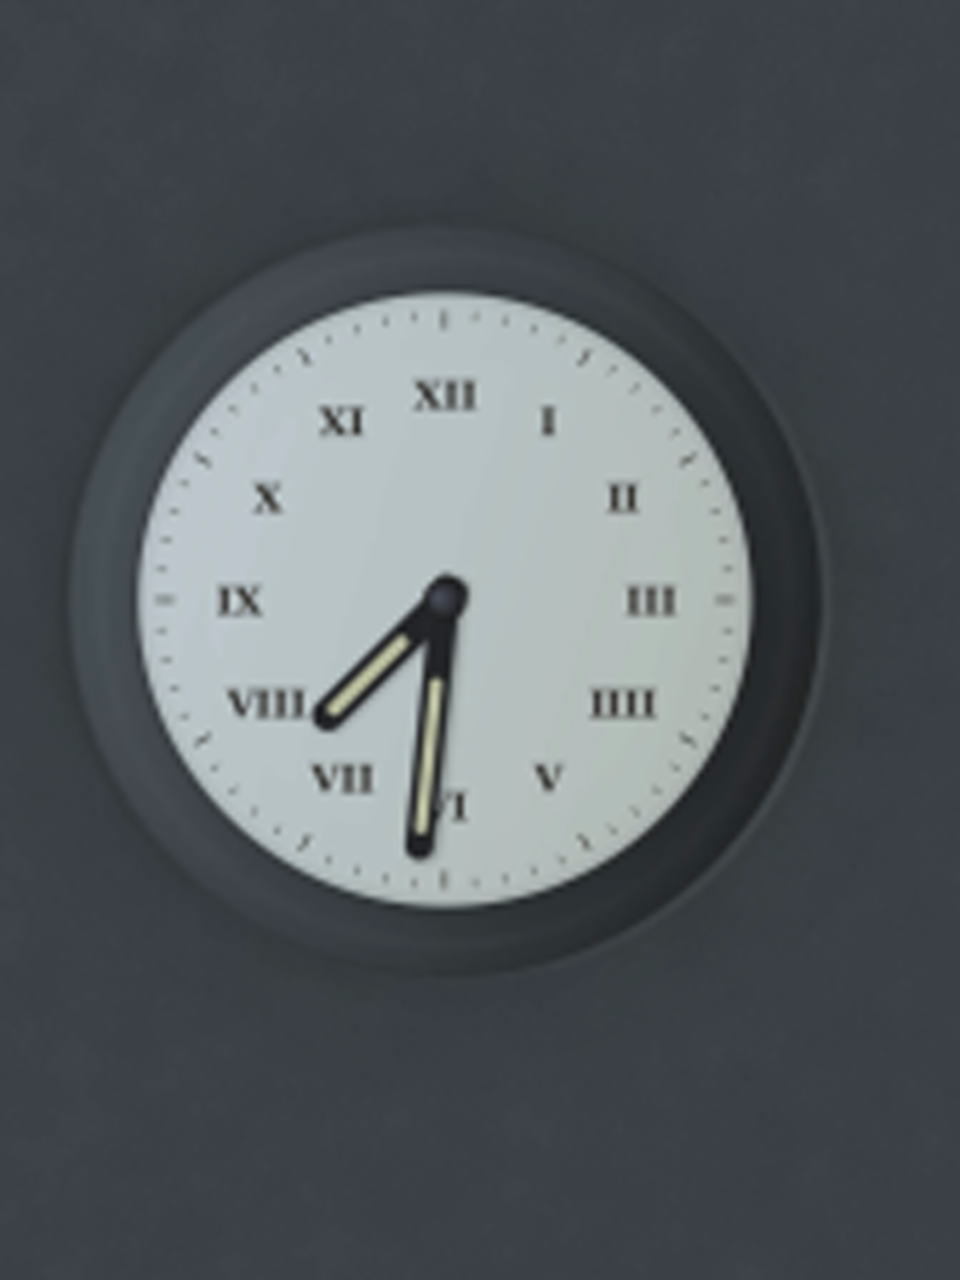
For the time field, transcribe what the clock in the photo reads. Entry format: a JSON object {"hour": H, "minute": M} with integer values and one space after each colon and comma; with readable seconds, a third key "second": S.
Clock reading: {"hour": 7, "minute": 31}
